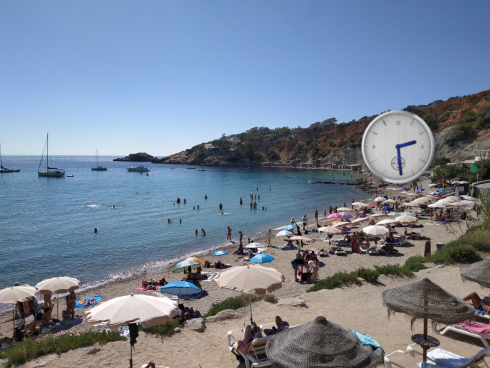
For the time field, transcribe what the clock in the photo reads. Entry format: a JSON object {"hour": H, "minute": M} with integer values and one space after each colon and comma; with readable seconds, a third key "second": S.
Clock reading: {"hour": 2, "minute": 29}
